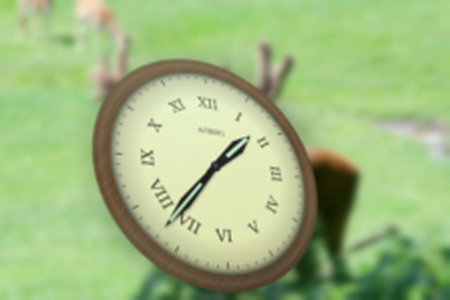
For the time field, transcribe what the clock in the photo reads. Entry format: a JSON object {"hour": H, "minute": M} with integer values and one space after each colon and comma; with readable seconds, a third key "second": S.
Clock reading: {"hour": 1, "minute": 37}
